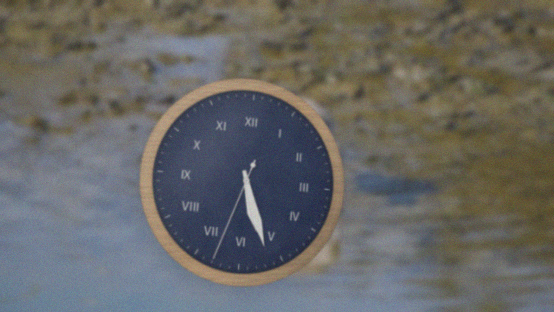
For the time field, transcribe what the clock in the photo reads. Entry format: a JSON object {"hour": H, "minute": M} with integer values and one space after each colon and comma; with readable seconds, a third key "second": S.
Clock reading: {"hour": 5, "minute": 26, "second": 33}
